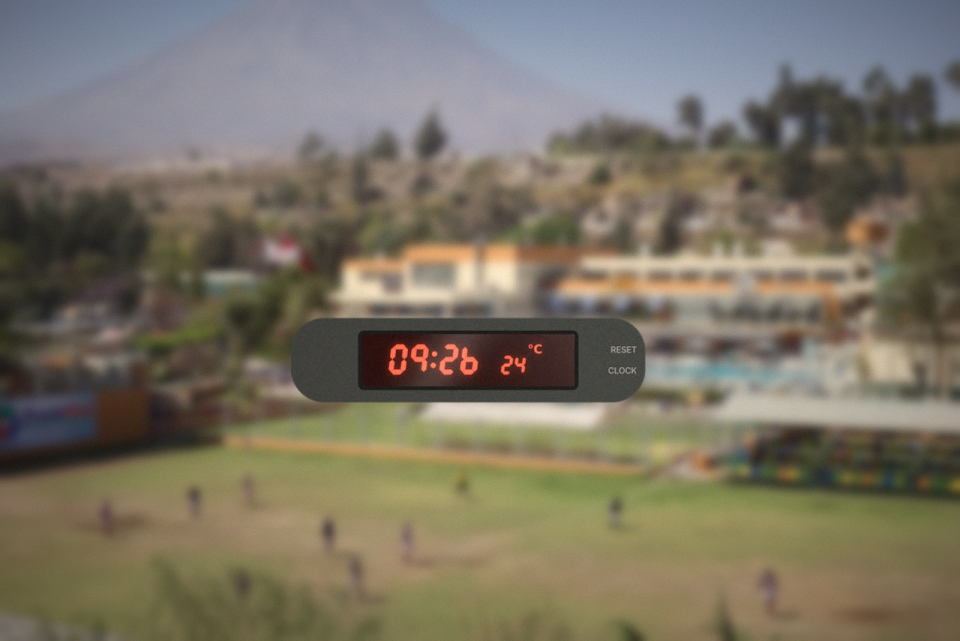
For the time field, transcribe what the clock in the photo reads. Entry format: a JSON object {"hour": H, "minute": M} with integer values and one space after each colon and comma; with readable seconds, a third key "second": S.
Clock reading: {"hour": 9, "minute": 26}
